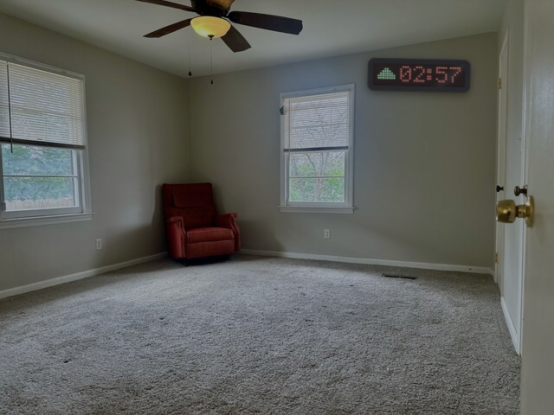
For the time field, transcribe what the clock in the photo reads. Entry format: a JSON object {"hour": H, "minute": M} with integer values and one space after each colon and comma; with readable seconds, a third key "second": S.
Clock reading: {"hour": 2, "minute": 57}
